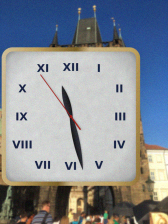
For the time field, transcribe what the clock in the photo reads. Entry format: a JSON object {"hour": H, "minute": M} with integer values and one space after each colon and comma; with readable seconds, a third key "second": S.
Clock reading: {"hour": 11, "minute": 27, "second": 54}
